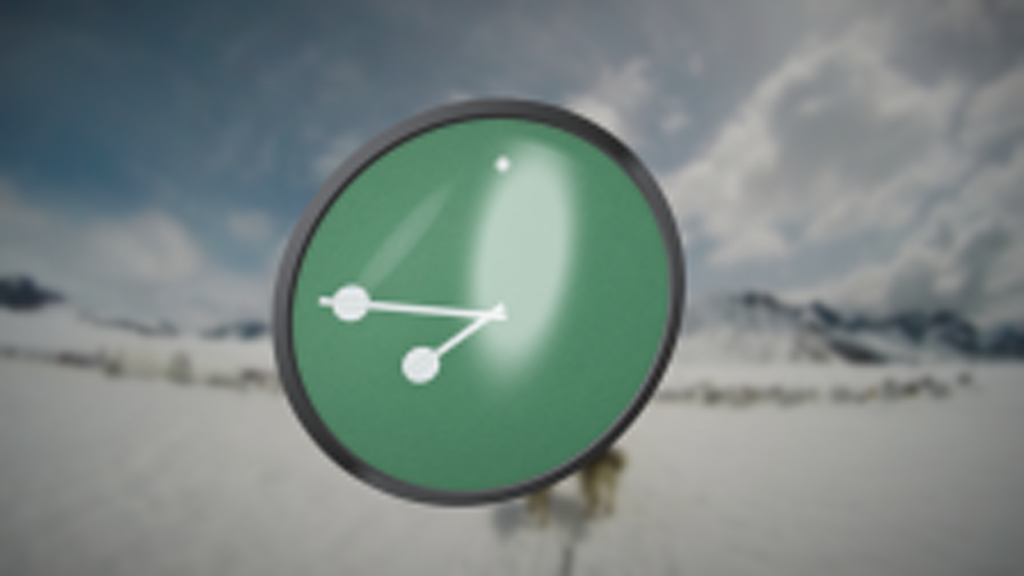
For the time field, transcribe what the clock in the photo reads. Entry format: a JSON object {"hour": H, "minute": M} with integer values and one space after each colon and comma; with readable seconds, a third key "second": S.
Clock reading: {"hour": 7, "minute": 46}
